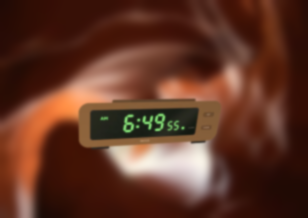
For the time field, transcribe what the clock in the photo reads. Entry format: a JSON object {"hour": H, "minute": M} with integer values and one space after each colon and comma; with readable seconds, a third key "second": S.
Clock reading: {"hour": 6, "minute": 49}
